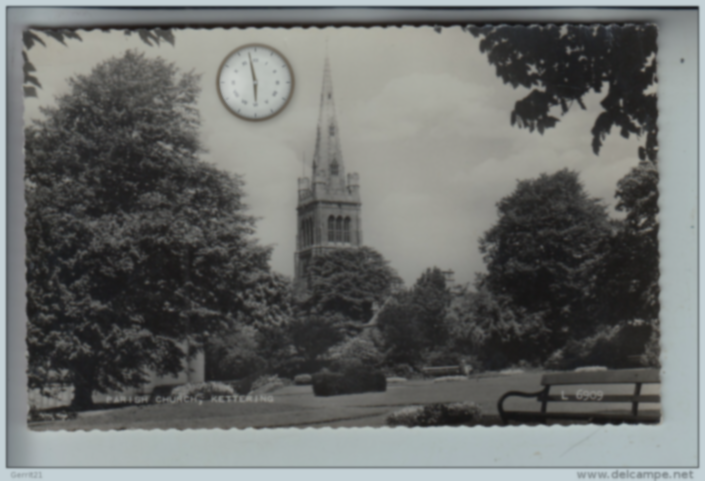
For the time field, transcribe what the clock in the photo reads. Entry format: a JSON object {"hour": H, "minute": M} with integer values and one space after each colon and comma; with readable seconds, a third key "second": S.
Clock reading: {"hour": 5, "minute": 58}
